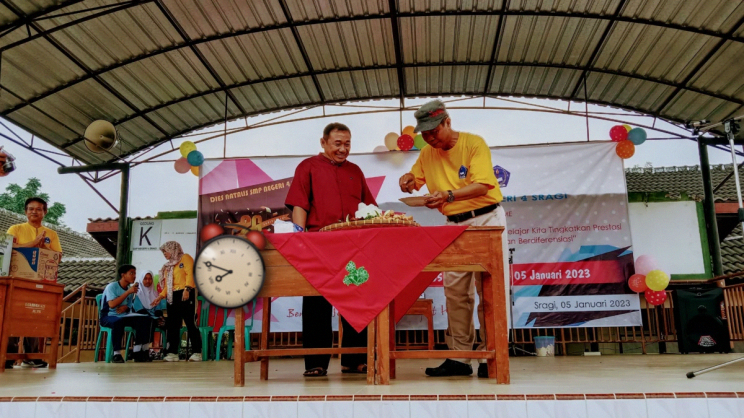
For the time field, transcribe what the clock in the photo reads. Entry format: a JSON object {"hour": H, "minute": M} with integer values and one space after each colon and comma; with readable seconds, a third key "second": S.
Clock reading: {"hour": 7, "minute": 47}
